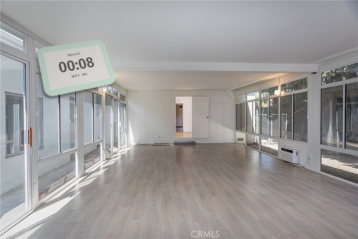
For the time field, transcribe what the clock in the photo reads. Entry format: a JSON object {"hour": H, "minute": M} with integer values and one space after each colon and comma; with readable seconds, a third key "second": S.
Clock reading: {"hour": 0, "minute": 8}
